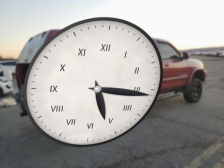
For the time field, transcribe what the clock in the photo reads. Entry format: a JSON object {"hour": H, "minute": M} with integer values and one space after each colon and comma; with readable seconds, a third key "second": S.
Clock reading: {"hour": 5, "minute": 16}
